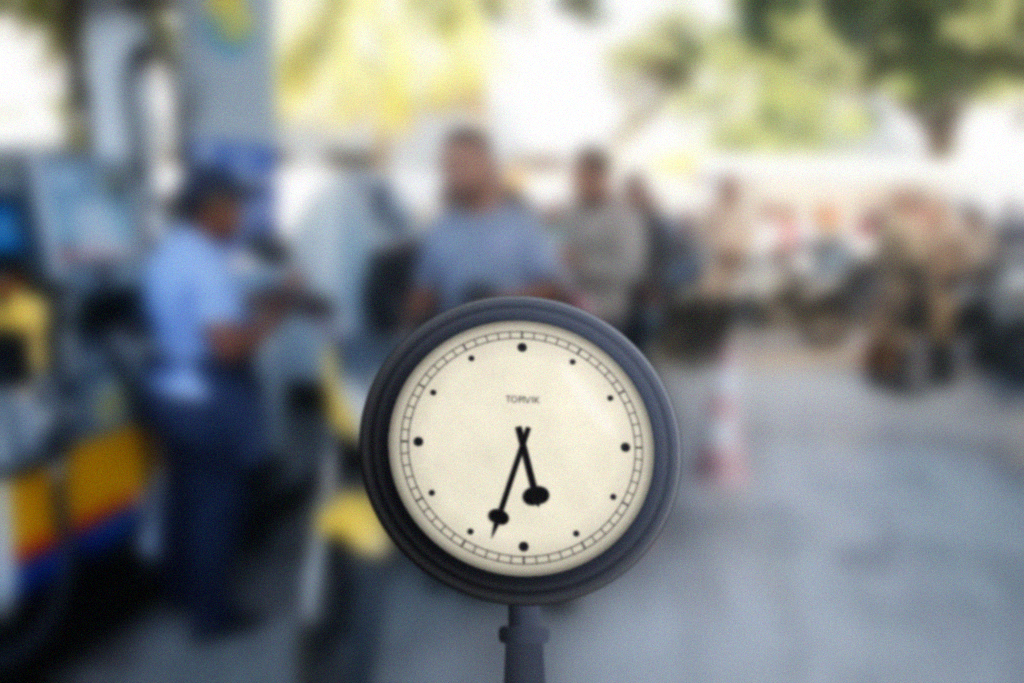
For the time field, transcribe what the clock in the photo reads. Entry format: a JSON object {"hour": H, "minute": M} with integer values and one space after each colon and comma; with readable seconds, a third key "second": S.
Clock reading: {"hour": 5, "minute": 33}
